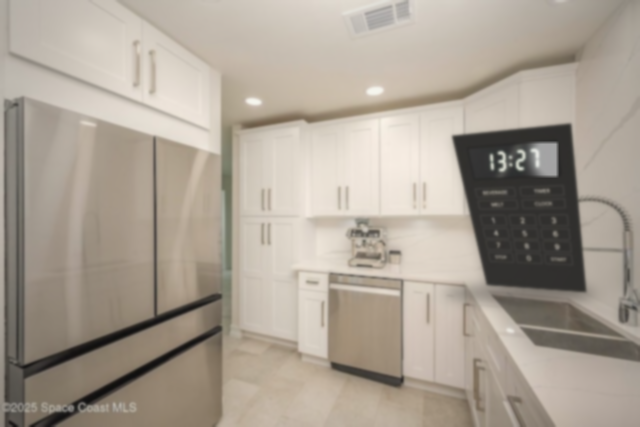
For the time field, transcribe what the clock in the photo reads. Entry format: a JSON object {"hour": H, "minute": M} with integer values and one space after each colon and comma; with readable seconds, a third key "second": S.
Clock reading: {"hour": 13, "minute": 27}
